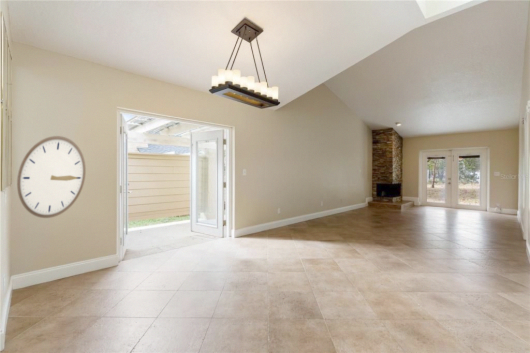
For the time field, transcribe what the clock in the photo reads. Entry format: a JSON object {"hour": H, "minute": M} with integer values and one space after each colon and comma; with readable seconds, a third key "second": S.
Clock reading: {"hour": 3, "minute": 15}
